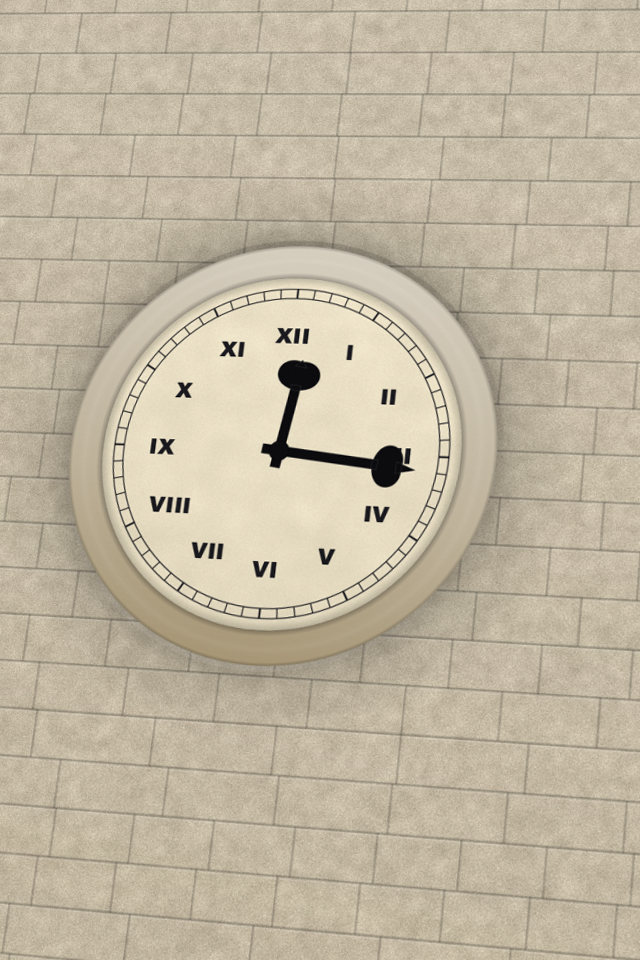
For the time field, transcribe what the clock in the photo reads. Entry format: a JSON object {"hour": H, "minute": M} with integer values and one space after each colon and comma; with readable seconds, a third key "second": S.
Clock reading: {"hour": 12, "minute": 16}
